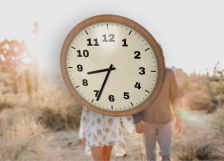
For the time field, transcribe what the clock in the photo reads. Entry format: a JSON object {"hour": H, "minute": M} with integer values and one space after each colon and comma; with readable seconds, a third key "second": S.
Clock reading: {"hour": 8, "minute": 34}
